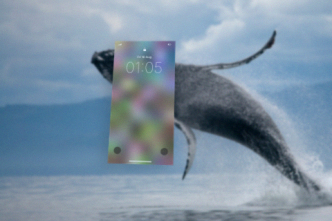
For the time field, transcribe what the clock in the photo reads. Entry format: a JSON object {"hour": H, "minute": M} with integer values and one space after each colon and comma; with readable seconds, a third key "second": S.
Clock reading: {"hour": 1, "minute": 5}
